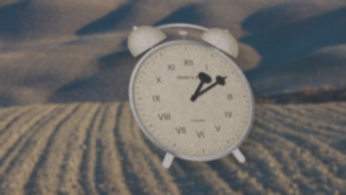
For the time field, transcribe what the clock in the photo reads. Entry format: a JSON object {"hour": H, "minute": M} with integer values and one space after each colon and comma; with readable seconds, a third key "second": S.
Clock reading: {"hour": 1, "minute": 10}
